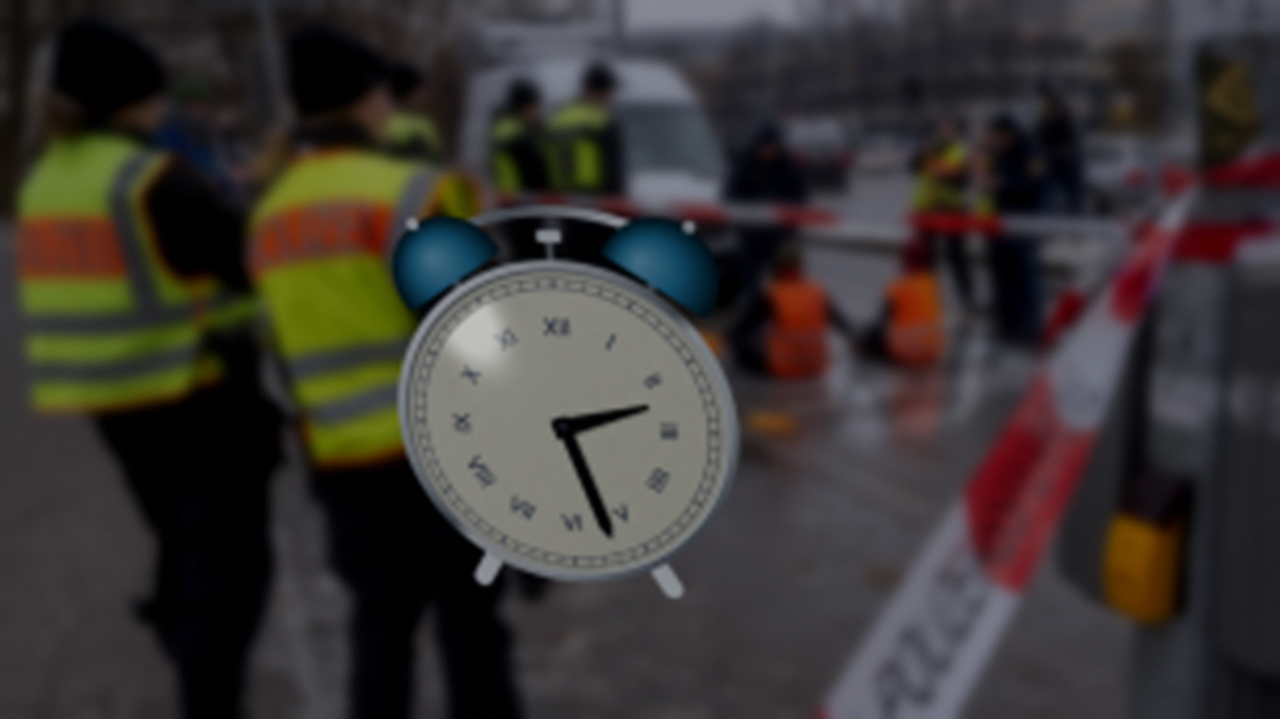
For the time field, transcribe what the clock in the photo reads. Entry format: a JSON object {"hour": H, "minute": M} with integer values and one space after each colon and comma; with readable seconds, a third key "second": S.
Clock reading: {"hour": 2, "minute": 27}
